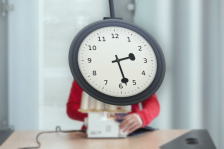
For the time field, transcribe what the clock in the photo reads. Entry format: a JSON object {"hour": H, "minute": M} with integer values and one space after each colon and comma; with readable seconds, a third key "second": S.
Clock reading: {"hour": 2, "minute": 28}
